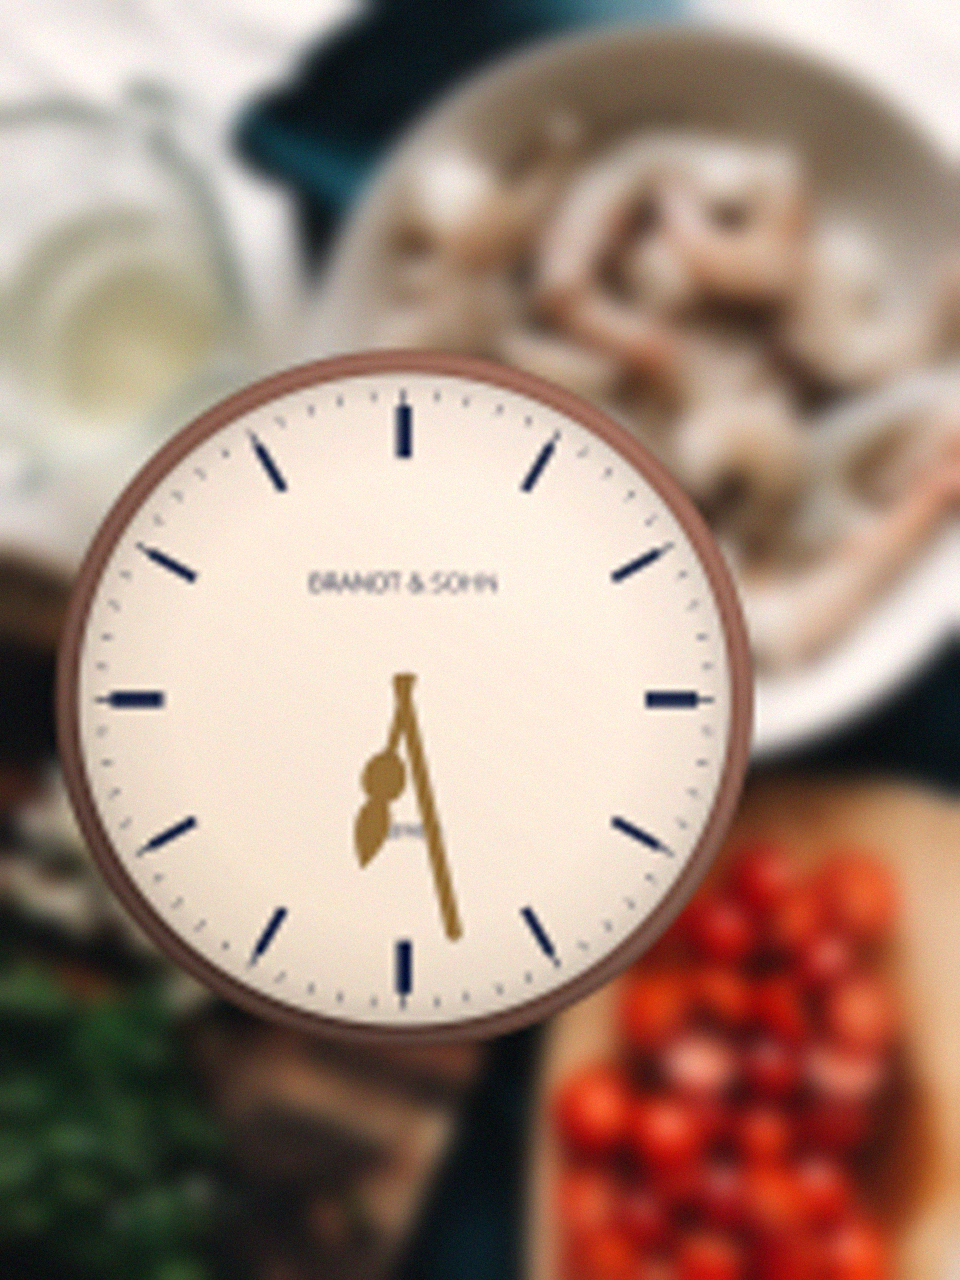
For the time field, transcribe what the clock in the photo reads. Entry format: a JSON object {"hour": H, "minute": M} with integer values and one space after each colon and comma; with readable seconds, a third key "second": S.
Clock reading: {"hour": 6, "minute": 28}
